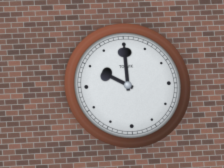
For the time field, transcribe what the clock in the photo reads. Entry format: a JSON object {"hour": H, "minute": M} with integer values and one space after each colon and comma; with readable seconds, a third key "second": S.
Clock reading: {"hour": 10, "minute": 0}
